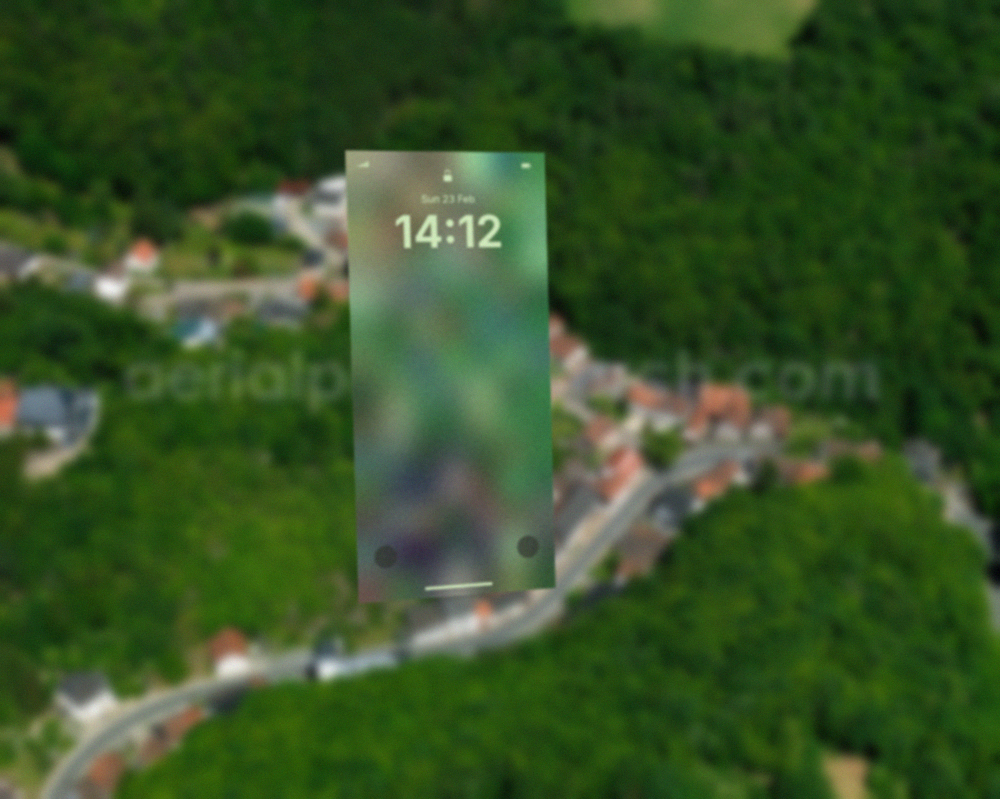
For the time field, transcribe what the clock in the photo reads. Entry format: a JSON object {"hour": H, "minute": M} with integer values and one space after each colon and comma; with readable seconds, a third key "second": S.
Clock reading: {"hour": 14, "minute": 12}
